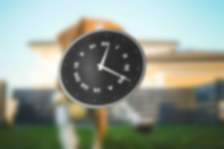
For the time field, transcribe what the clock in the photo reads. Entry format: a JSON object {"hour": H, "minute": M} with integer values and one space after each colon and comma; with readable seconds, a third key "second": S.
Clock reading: {"hour": 12, "minute": 19}
